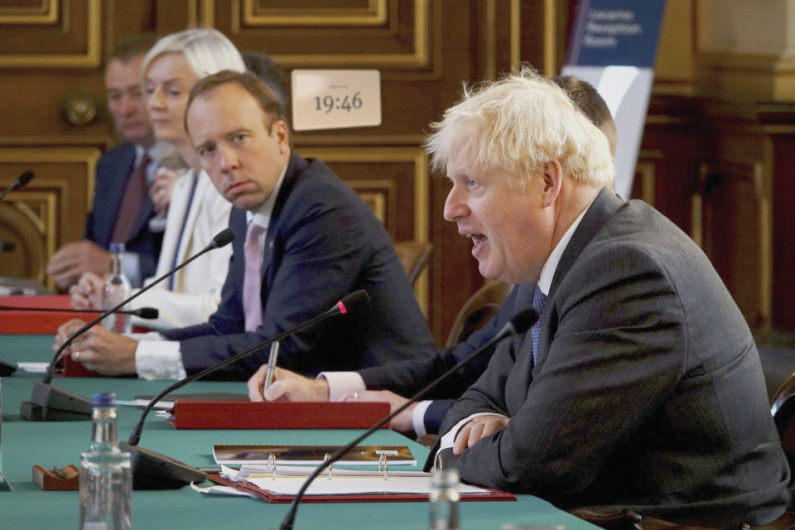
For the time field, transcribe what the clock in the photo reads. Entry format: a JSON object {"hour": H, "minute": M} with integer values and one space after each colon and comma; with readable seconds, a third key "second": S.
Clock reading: {"hour": 19, "minute": 46}
